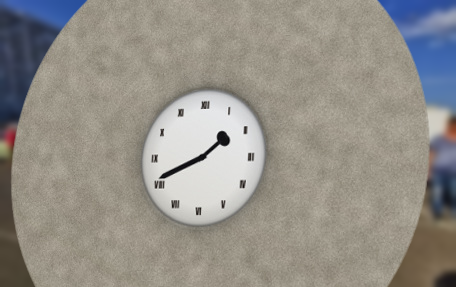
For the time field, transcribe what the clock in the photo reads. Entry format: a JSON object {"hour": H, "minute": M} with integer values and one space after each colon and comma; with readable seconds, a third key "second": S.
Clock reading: {"hour": 1, "minute": 41}
